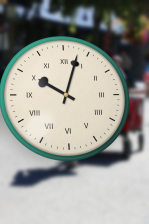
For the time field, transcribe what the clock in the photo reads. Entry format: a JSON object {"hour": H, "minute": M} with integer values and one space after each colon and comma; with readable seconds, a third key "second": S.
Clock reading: {"hour": 10, "minute": 3}
